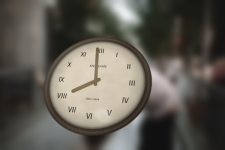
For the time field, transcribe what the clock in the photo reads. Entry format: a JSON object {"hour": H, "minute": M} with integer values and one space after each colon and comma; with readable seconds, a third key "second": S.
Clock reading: {"hour": 7, "minute": 59}
